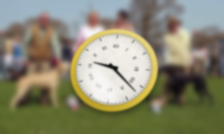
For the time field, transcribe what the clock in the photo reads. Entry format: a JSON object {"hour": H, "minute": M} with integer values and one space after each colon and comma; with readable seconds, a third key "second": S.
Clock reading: {"hour": 9, "minute": 22}
